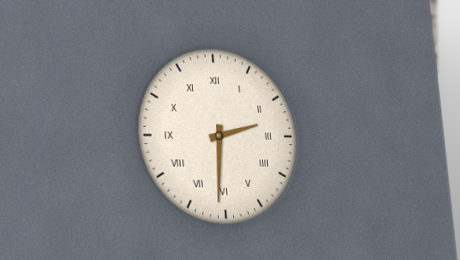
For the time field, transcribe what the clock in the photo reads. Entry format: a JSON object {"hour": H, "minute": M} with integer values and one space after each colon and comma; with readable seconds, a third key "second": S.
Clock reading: {"hour": 2, "minute": 31}
